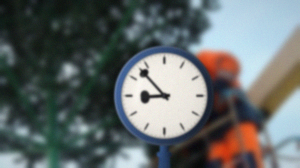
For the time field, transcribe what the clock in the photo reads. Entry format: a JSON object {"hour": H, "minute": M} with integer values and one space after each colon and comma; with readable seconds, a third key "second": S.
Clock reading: {"hour": 8, "minute": 53}
